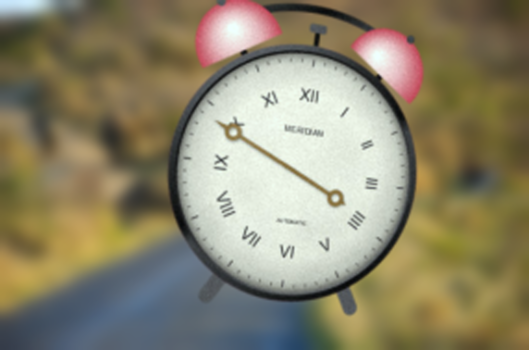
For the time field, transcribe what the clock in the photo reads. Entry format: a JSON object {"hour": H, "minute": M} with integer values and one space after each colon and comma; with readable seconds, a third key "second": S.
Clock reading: {"hour": 3, "minute": 49}
